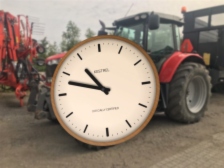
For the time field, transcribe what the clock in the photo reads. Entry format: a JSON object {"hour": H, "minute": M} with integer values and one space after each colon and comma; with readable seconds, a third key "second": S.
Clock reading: {"hour": 10, "minute": 48}
